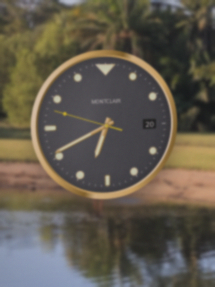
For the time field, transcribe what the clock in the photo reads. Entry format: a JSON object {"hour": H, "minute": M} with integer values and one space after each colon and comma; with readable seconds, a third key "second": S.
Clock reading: {"hour": 6, "minute": 40, "second": 48}
